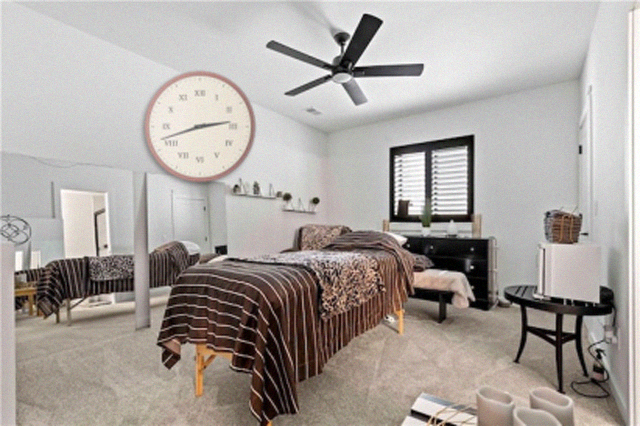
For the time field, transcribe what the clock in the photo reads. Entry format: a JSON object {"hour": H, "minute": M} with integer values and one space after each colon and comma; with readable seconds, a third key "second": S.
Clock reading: {"hour": 2, "minute": 42}
